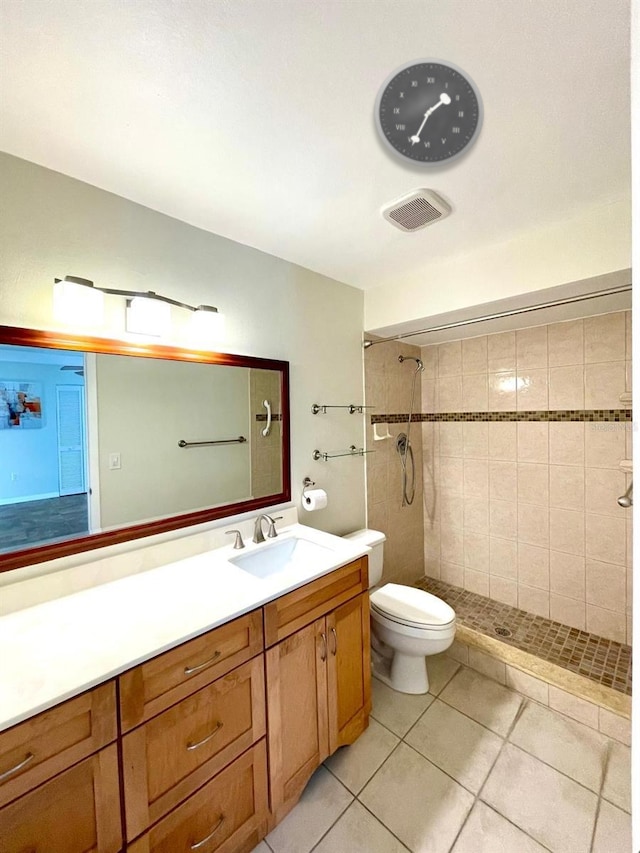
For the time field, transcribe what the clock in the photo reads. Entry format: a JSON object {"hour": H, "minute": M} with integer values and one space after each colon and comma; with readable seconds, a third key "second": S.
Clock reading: {"hour": 1, "minute": 34}
